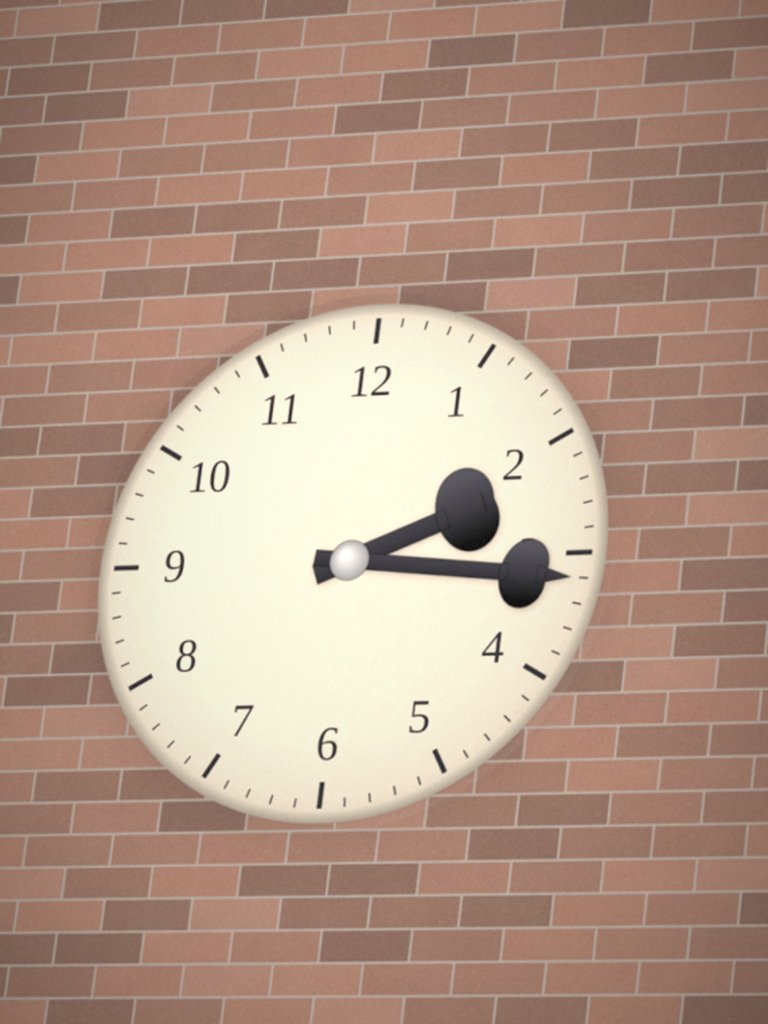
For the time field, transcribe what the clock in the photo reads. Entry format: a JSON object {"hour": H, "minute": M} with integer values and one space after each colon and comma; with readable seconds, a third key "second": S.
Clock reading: {"hour": 2, "minute": 16}
